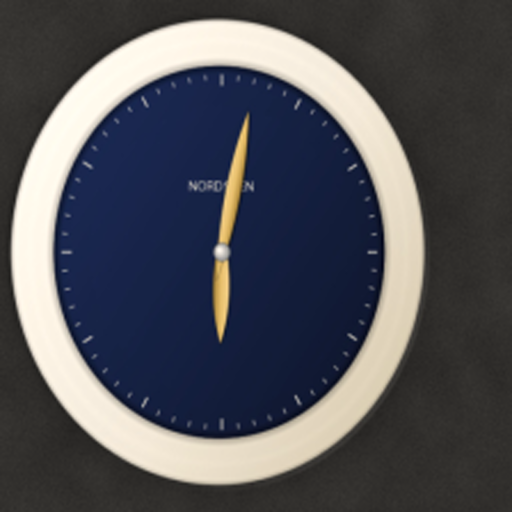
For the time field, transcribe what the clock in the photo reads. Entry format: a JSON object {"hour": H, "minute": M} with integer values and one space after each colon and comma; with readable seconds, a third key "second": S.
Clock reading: {"hour": 6, "minute": 2}
